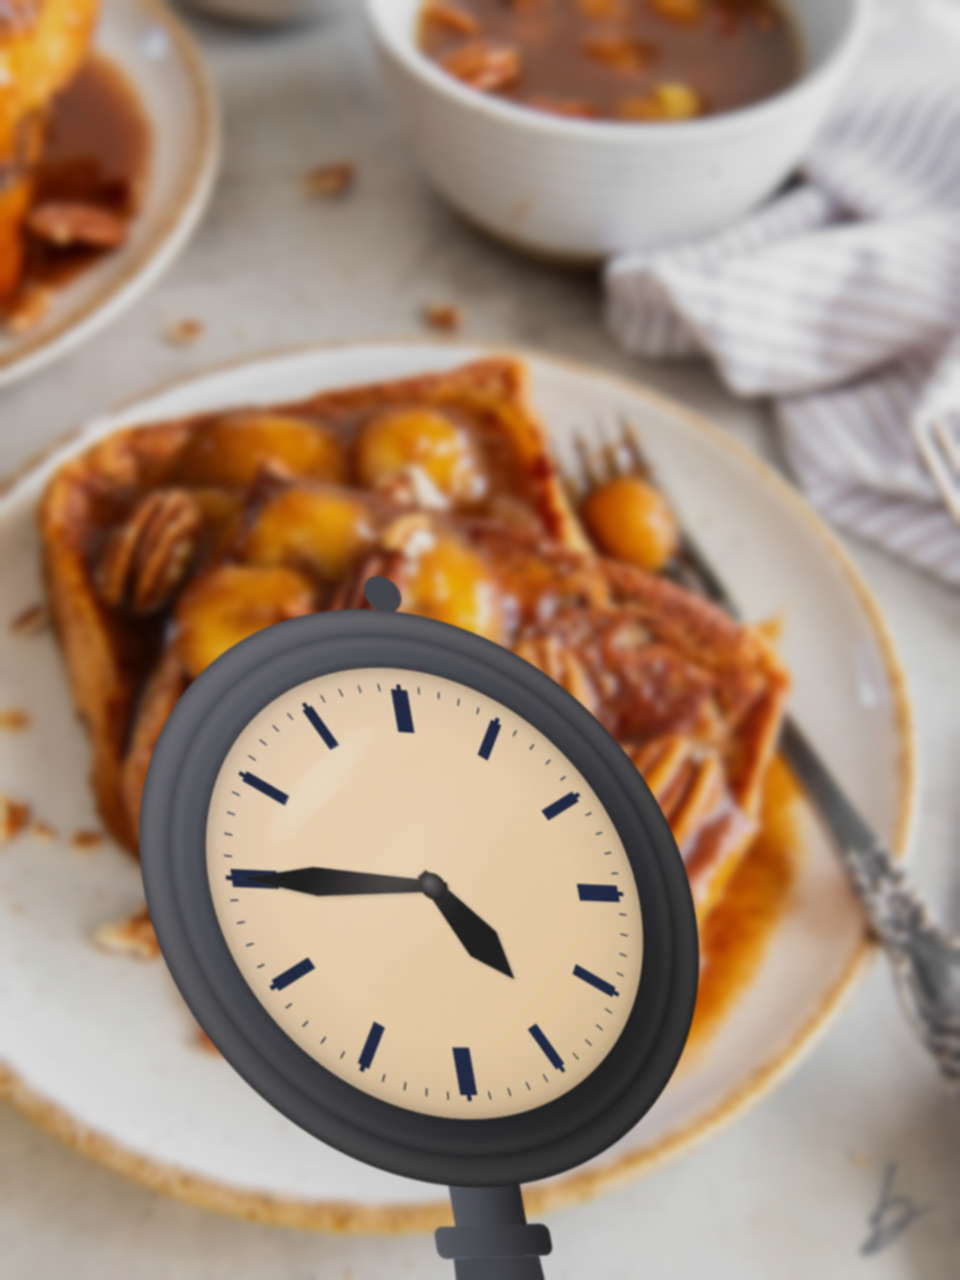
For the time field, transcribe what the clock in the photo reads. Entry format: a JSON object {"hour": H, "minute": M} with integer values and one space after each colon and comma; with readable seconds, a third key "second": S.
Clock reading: {"hour": 4, "minute": 45}
